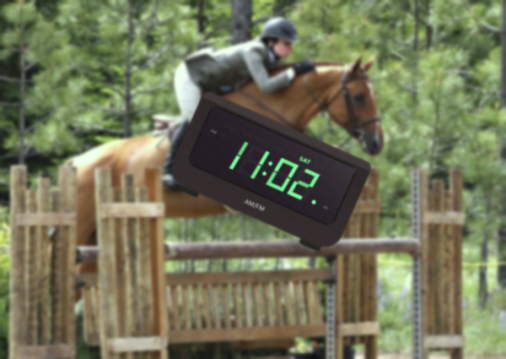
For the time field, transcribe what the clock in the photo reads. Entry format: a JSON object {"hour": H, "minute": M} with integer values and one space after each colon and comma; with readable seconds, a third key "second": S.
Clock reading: {"hour": 11, "minute": 2}
